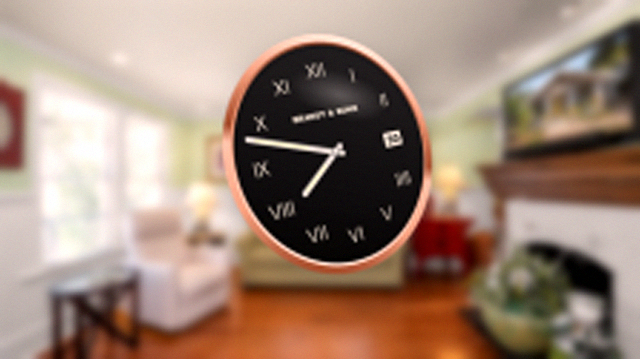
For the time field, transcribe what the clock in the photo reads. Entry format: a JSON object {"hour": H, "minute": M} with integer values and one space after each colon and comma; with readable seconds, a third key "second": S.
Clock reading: {"hour": 7, "minute": 48}
